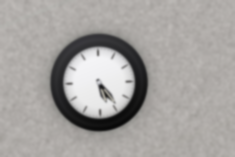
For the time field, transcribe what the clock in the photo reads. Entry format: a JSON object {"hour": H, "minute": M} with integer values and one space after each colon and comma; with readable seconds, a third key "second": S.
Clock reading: {"hour": 5, "minute": 24}
